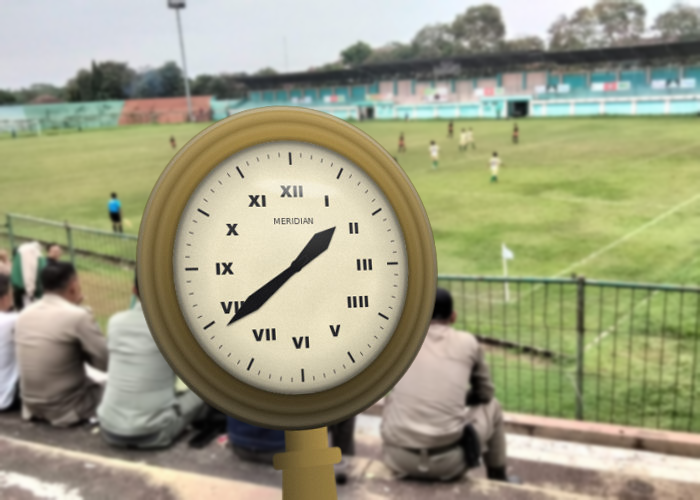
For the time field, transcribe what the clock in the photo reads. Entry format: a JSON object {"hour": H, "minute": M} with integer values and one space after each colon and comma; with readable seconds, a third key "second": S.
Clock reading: {"hour": 1, "minute": 39}
